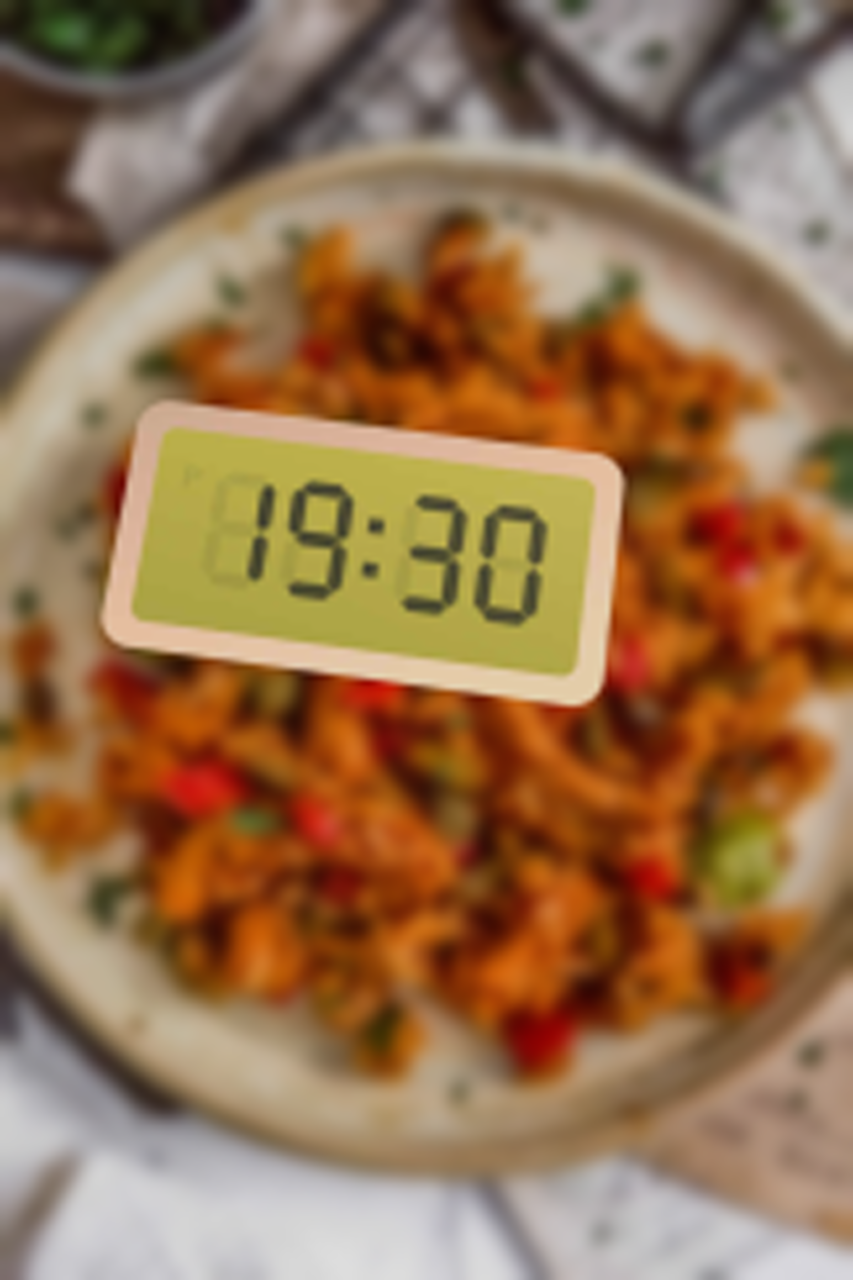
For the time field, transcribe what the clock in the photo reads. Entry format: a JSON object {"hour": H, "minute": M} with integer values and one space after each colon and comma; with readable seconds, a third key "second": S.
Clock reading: {"hour": 19, "minute": 30}
